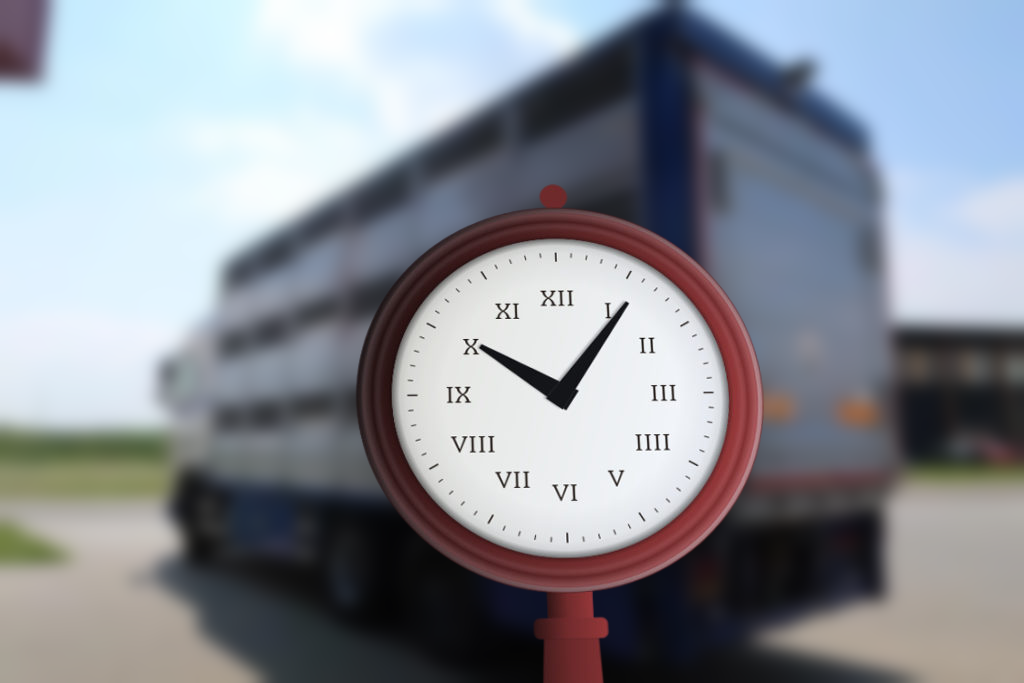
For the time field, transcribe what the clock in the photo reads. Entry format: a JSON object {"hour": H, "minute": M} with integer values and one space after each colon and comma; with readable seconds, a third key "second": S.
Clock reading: {"hour": 10, "minute": 6}
